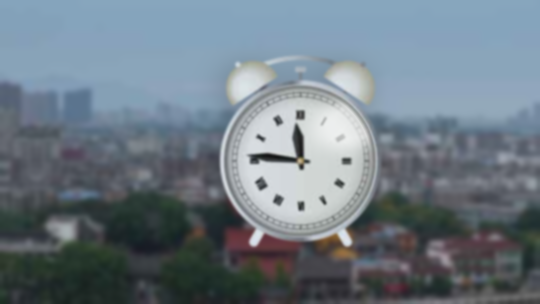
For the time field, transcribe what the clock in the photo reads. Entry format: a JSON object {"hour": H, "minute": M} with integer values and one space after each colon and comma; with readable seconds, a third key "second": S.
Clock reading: {"hour": 11, "minute": 46}
